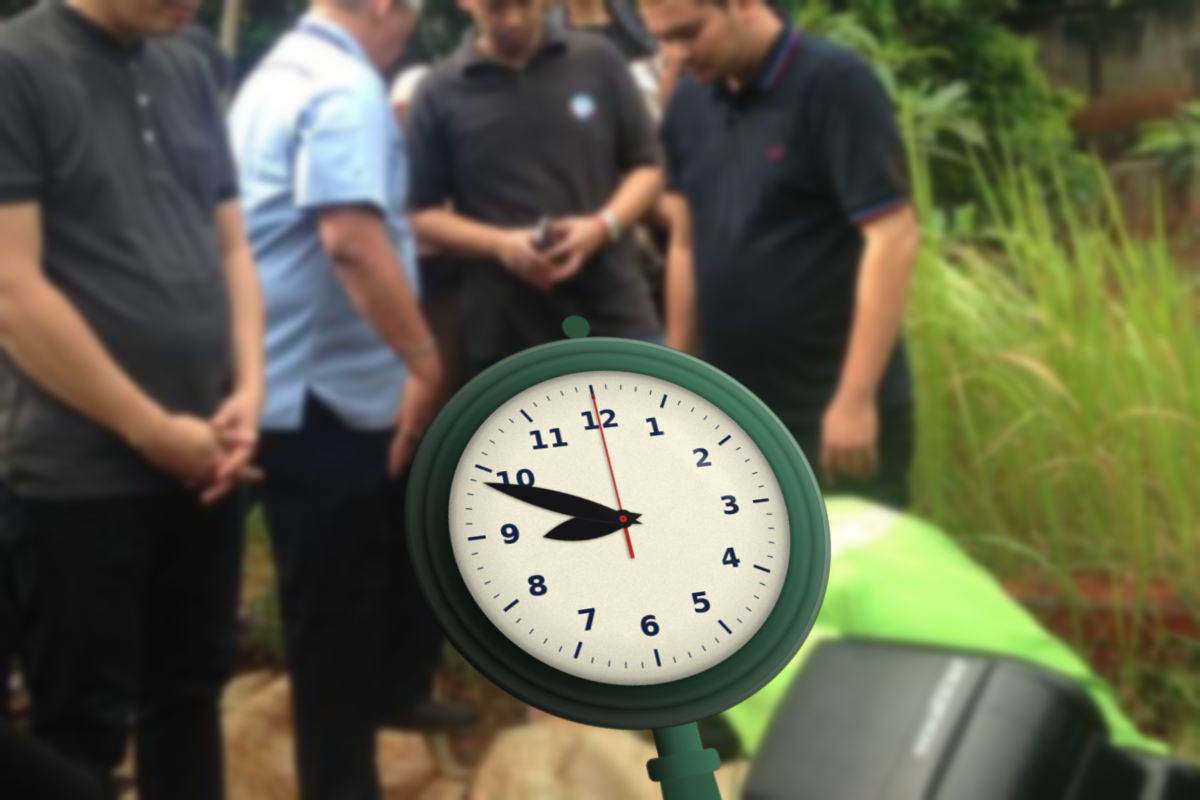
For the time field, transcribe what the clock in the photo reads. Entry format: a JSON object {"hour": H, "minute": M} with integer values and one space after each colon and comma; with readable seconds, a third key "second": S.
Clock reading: {"hour": 8, "minute": 49, "second": 0}
